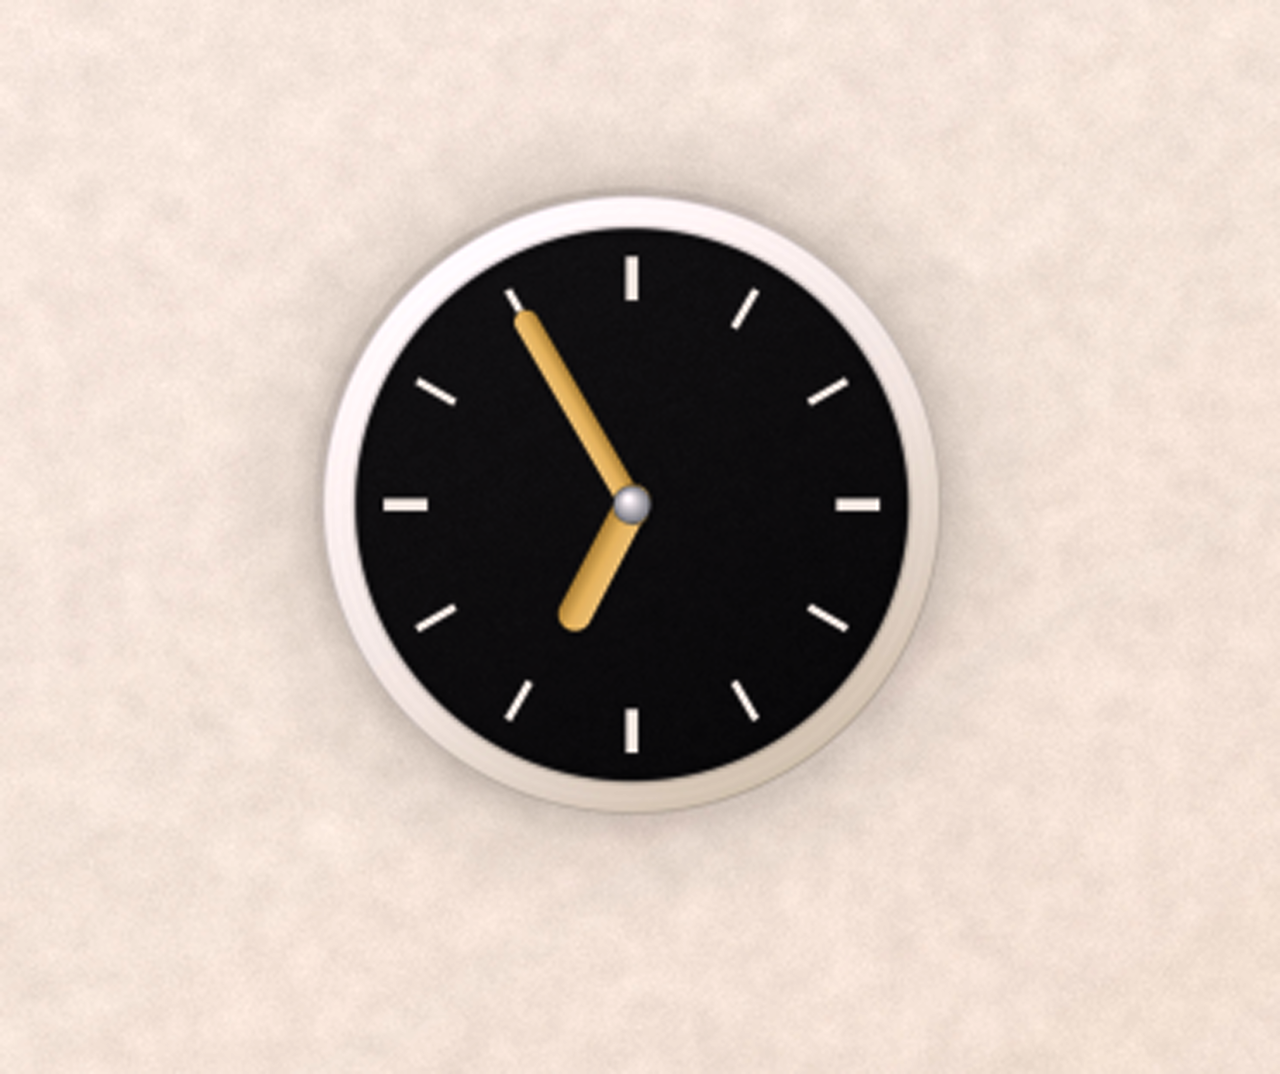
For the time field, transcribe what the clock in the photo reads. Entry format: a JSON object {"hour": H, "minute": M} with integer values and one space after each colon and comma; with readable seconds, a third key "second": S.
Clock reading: {"hour": 6, "minute": 55}
